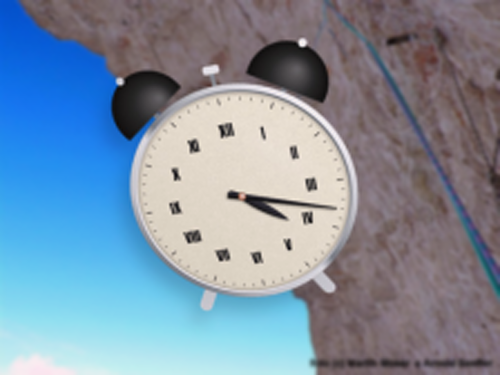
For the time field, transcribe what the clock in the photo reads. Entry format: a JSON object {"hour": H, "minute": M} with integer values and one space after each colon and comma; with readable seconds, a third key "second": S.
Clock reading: {"hour": 4, "minute": 18}
